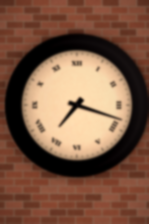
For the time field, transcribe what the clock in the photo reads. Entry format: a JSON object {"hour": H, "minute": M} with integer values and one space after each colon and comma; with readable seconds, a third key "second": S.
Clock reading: {"hour": 7, "minute": 18}
